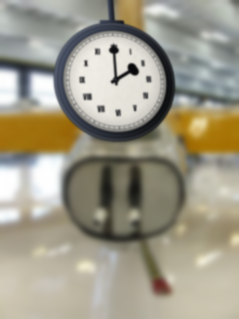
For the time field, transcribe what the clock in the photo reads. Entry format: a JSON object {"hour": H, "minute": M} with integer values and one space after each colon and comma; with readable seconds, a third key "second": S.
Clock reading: {"hour": 2, "minute": 0}
